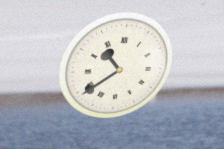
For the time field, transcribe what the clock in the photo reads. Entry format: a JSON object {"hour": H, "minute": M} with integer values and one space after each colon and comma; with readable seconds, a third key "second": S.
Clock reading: {"hour": 10, "minute": 39}
